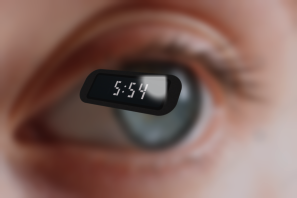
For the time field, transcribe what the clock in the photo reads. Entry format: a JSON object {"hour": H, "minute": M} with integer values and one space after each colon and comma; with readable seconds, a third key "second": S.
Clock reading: {"hour": 5, "minute": 54}
